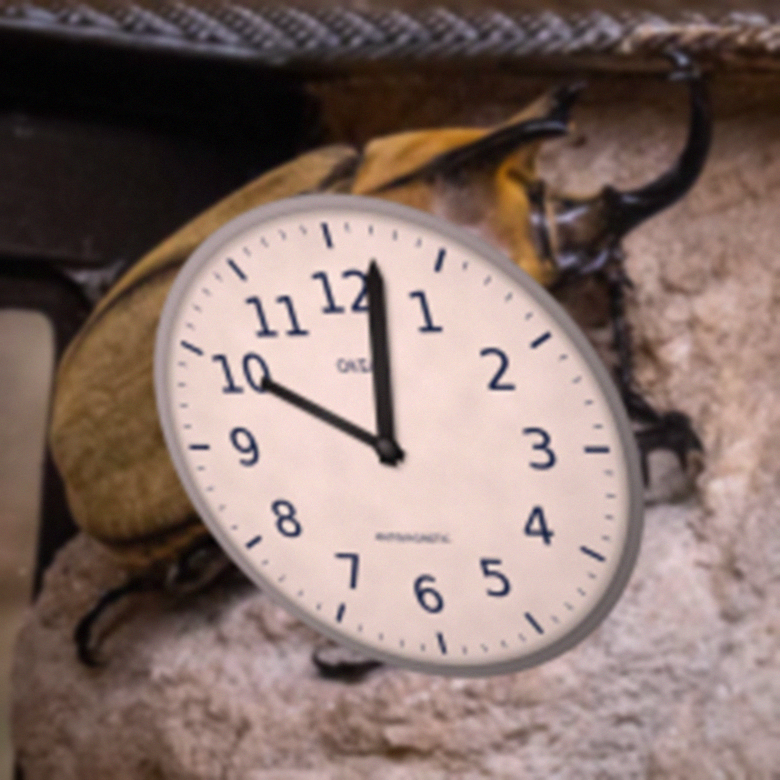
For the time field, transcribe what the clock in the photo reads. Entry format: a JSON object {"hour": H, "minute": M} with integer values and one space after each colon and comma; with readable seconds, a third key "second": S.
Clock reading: {"hour": 10, "minute": 2}
